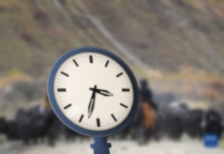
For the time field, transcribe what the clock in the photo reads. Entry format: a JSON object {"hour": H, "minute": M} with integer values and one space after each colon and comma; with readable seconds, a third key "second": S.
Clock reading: {"hour": 3, "minute": 33}
